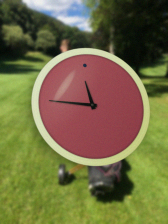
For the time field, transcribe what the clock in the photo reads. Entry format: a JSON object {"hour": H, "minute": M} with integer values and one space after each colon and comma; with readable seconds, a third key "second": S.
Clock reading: {"hour": 11, "minute": 47}
